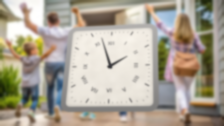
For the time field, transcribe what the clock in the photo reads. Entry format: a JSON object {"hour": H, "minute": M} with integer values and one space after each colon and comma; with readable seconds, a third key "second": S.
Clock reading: {"hour": 1, "minute": 57}
